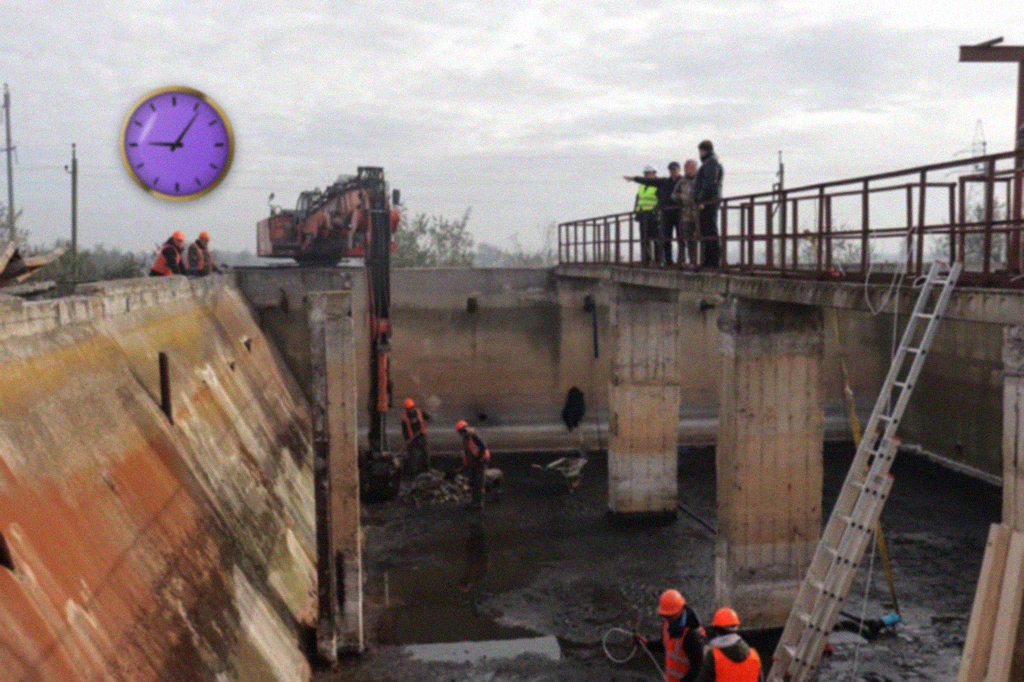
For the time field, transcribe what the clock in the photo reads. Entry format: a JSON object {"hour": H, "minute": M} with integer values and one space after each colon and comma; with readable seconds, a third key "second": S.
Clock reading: {"hour": 9, "minute": 6}
